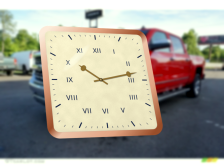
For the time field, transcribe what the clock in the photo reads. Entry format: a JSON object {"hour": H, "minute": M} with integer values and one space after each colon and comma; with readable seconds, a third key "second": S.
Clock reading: {"hour": 10, "minute": 13}
